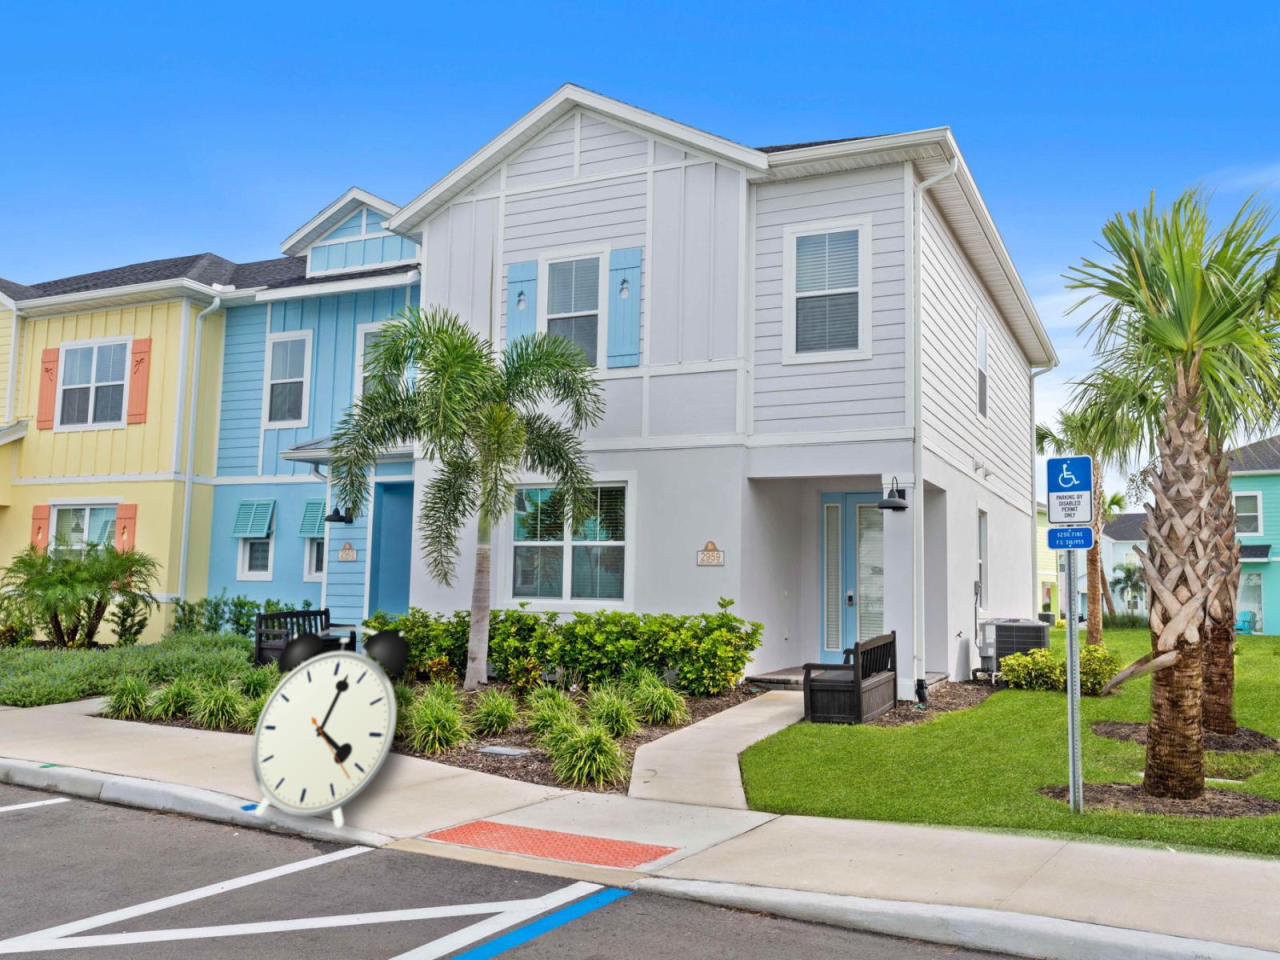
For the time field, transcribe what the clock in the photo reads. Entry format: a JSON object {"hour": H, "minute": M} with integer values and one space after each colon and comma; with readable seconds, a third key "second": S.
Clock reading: {"hour": 4, "minute": 2, "second": 22}
